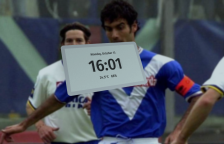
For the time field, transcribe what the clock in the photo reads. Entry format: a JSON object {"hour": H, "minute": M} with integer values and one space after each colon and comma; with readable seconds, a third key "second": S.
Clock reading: {"hour": 16, "minute": 1}
